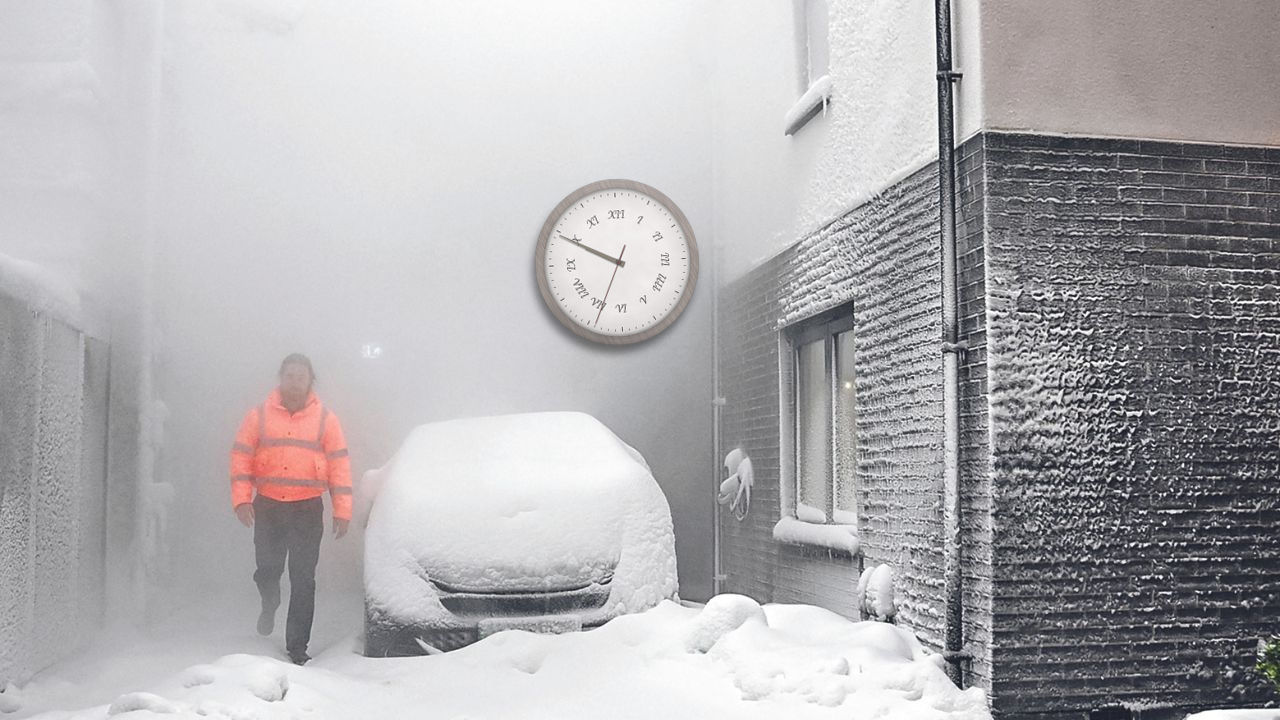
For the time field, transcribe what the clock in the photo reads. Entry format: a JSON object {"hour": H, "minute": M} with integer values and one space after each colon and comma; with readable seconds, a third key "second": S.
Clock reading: {"hour": 9, "minute": 49, "second": 34}
